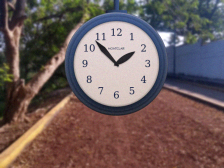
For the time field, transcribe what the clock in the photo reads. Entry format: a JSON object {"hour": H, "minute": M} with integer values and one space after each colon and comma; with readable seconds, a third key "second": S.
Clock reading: {"hour": 1, "minute": 53}
